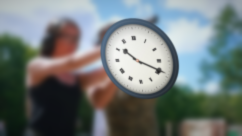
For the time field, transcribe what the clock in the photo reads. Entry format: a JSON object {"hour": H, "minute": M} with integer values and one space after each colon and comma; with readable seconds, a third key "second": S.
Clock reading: {"hour": 10, "minute": 19}
